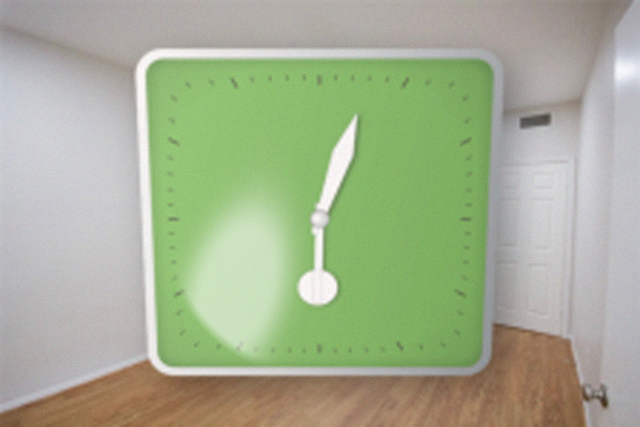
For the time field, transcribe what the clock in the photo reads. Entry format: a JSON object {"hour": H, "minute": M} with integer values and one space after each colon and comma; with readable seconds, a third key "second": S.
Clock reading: {"hour": 6, "minute": 3}
